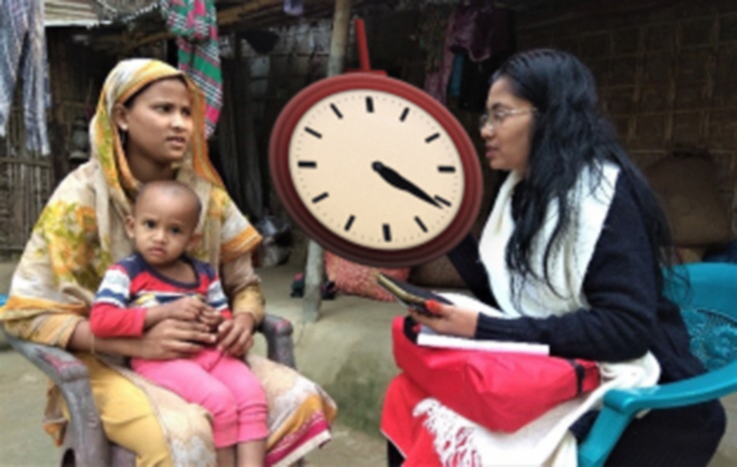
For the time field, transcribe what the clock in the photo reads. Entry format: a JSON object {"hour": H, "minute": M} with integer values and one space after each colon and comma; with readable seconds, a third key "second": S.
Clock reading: {"hour": 4, "minute": 21}
